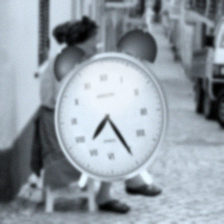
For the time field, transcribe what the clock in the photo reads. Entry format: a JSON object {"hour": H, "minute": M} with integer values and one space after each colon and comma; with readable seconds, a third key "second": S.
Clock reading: {"hour": 7, "minute": 25}
